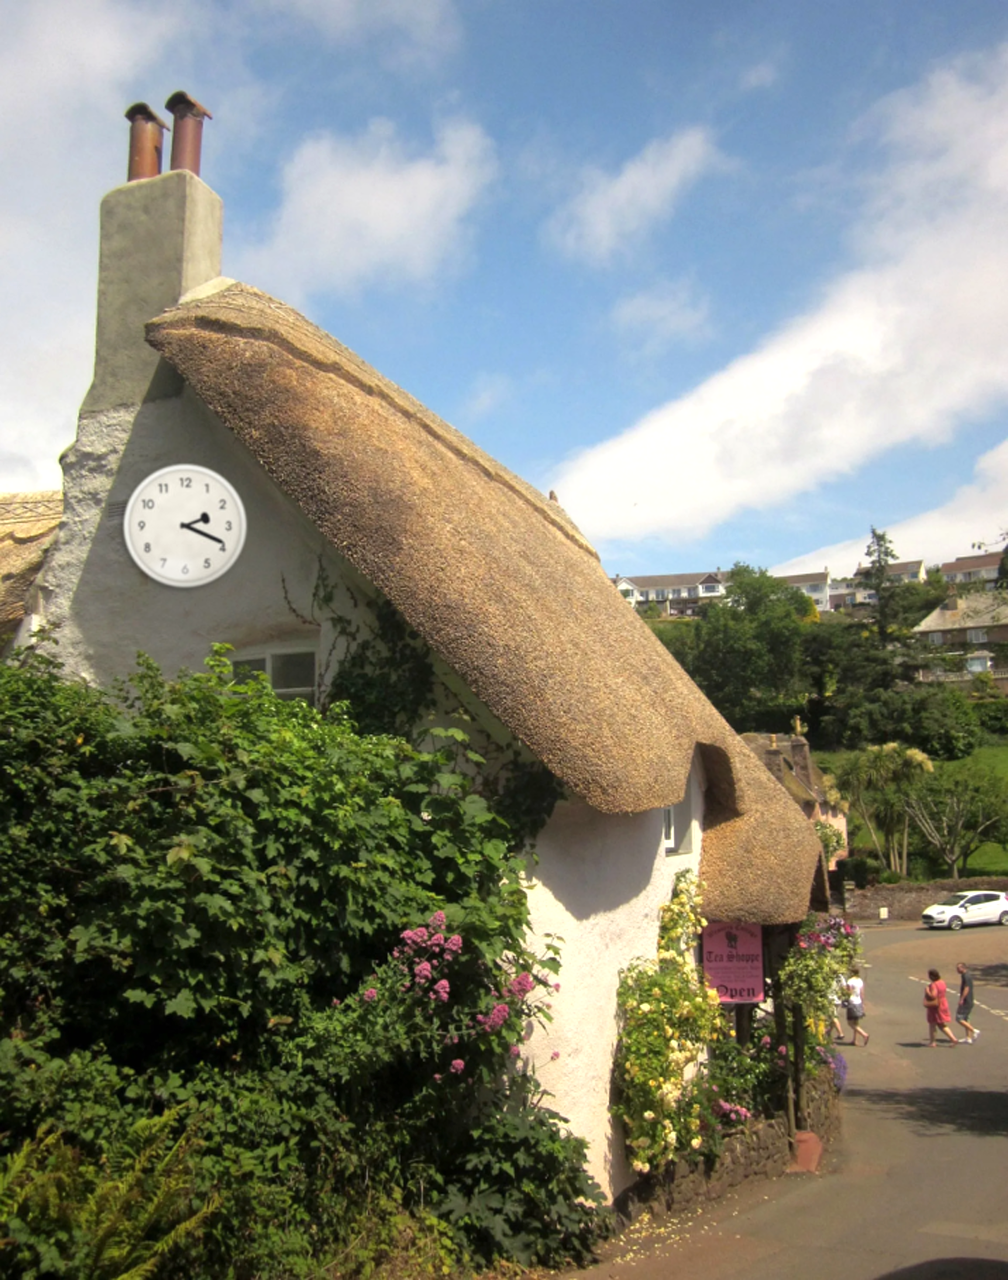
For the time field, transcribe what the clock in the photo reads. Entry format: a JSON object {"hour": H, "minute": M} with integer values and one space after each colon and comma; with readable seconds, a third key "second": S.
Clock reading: {"hour": 2, "minute": 19}
